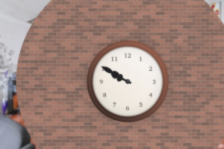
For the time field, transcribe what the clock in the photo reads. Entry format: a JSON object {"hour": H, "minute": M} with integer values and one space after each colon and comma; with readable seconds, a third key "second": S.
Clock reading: {"hour": 9, "minute": 50}
